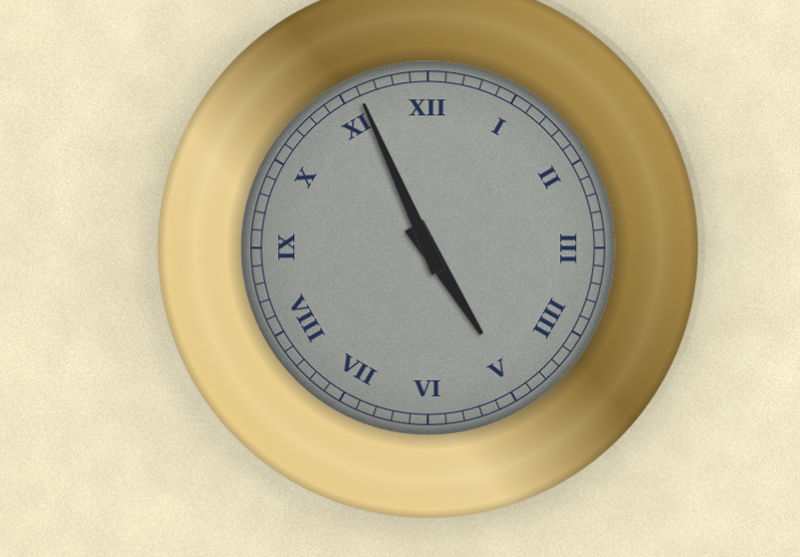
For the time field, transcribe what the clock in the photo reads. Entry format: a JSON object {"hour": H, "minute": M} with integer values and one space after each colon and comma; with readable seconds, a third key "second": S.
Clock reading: {"hour": 4, "minute": 56}
